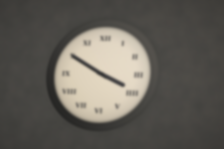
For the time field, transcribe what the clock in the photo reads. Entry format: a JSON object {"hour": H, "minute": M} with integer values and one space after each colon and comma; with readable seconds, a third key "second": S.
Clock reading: {"hour": 3, "minute": 50}
